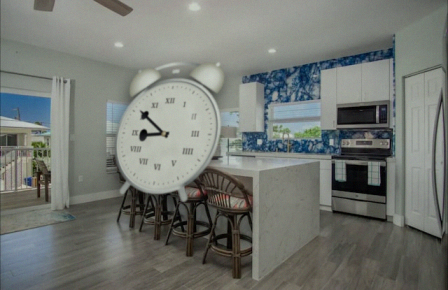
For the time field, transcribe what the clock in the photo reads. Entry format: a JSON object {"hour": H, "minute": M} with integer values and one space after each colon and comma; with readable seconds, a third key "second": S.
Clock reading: {"hour": 8, "minute": 51}
